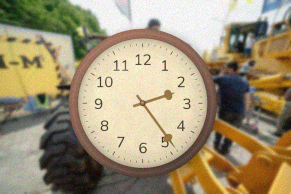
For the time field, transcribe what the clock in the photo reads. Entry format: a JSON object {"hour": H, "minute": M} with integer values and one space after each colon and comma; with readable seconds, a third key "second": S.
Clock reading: {"hour": 2, "minute": 24}
